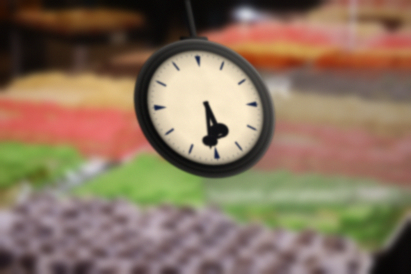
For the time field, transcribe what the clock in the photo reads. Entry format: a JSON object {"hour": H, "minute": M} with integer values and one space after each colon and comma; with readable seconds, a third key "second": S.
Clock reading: {"hour": 5, "minute": 31}
